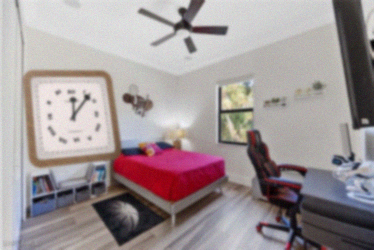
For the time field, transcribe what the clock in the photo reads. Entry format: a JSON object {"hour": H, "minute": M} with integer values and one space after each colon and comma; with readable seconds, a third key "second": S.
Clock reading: {"hour": 12, "minute": 7}
